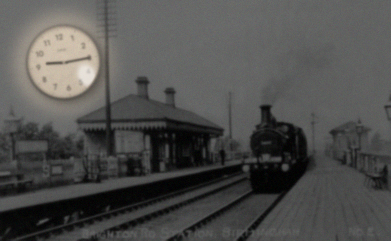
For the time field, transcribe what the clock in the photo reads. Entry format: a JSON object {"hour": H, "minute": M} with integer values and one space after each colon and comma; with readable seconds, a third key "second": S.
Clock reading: {"hour": 9, "minute": 15}
